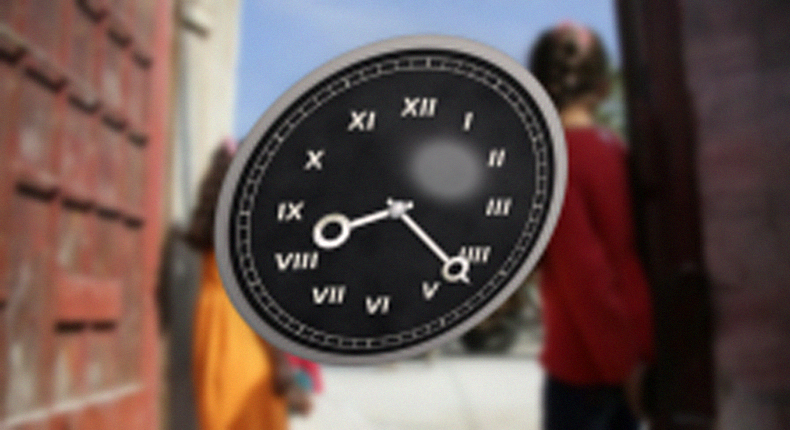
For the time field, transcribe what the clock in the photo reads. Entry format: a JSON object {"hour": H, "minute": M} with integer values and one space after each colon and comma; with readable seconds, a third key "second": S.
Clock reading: {"hour": 8, "minute": 22}
